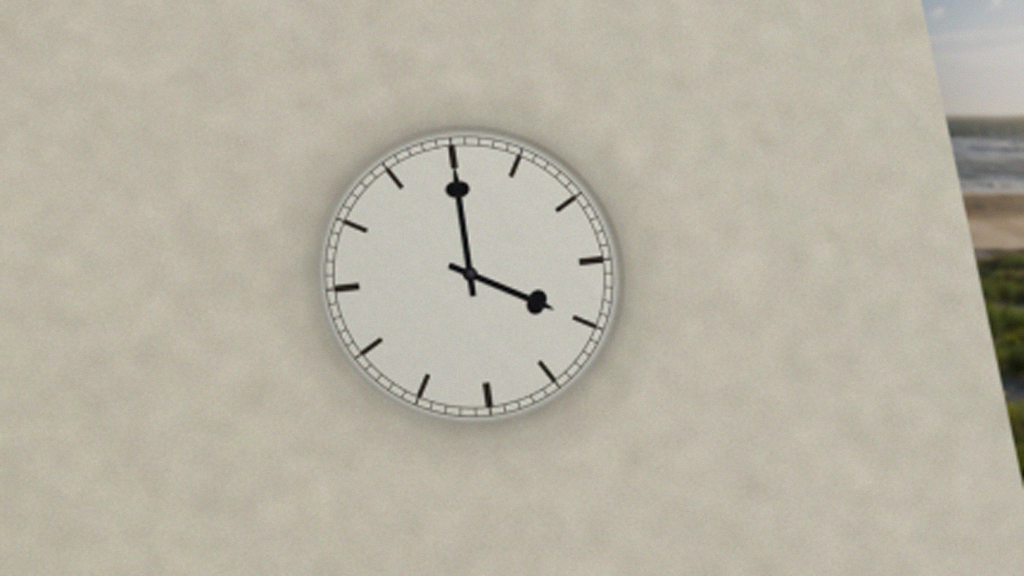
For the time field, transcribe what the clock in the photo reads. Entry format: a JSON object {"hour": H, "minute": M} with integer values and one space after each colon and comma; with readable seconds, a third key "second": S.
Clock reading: {"hour": 4, "minute": 0}
